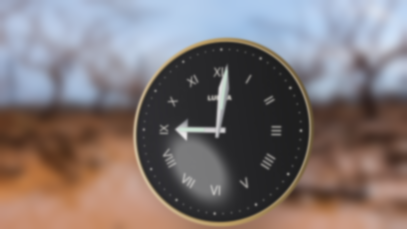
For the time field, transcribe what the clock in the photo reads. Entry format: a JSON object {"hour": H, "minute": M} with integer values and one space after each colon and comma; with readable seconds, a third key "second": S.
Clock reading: {"hour": 9, "minute": 1}
